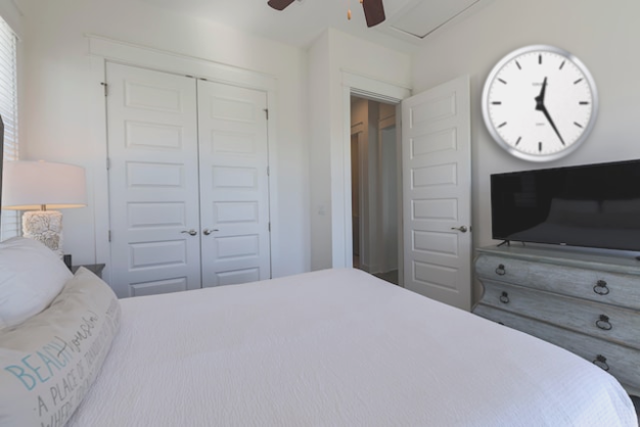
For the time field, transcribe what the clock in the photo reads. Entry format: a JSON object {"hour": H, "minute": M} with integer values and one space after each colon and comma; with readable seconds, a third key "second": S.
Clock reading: {"hour": 12, "minute": 25}
